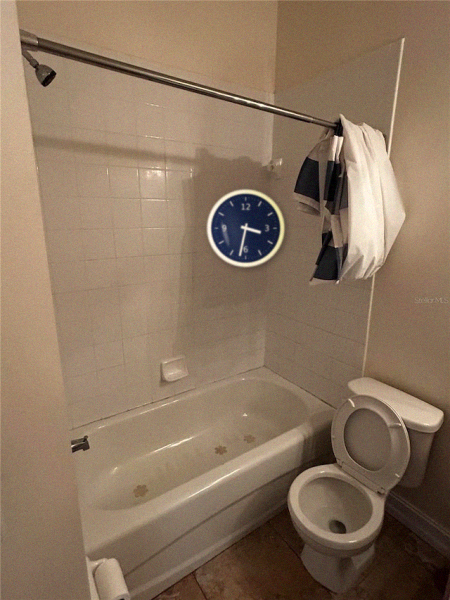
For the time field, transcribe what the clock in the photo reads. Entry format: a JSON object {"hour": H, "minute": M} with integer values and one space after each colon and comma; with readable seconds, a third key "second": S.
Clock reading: {"hour": 3, "minute": 32}
